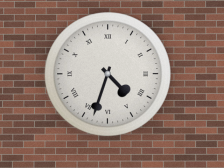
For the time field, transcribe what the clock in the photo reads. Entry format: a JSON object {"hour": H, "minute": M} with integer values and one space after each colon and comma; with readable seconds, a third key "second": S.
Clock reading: {"hour": 4, "minute": 33}
